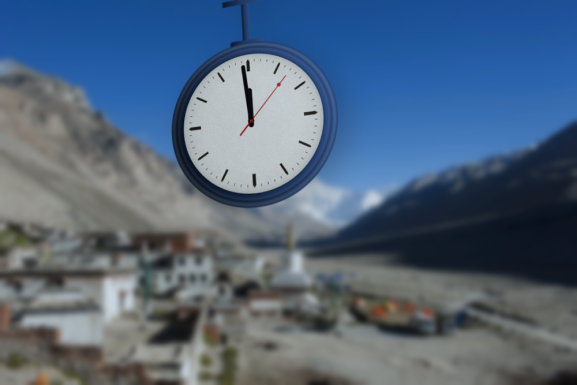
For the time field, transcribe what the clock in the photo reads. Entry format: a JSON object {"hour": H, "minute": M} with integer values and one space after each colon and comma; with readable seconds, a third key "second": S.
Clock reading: {"hour": 11, "minute": 59, "second": 7}
